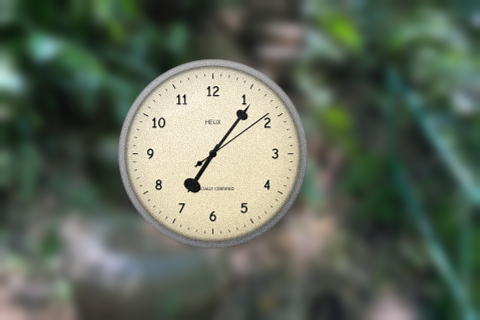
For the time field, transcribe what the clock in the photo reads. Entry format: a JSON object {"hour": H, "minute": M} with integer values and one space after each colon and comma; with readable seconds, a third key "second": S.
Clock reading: {"hour": 7, "minute": 6, "second": 9}
